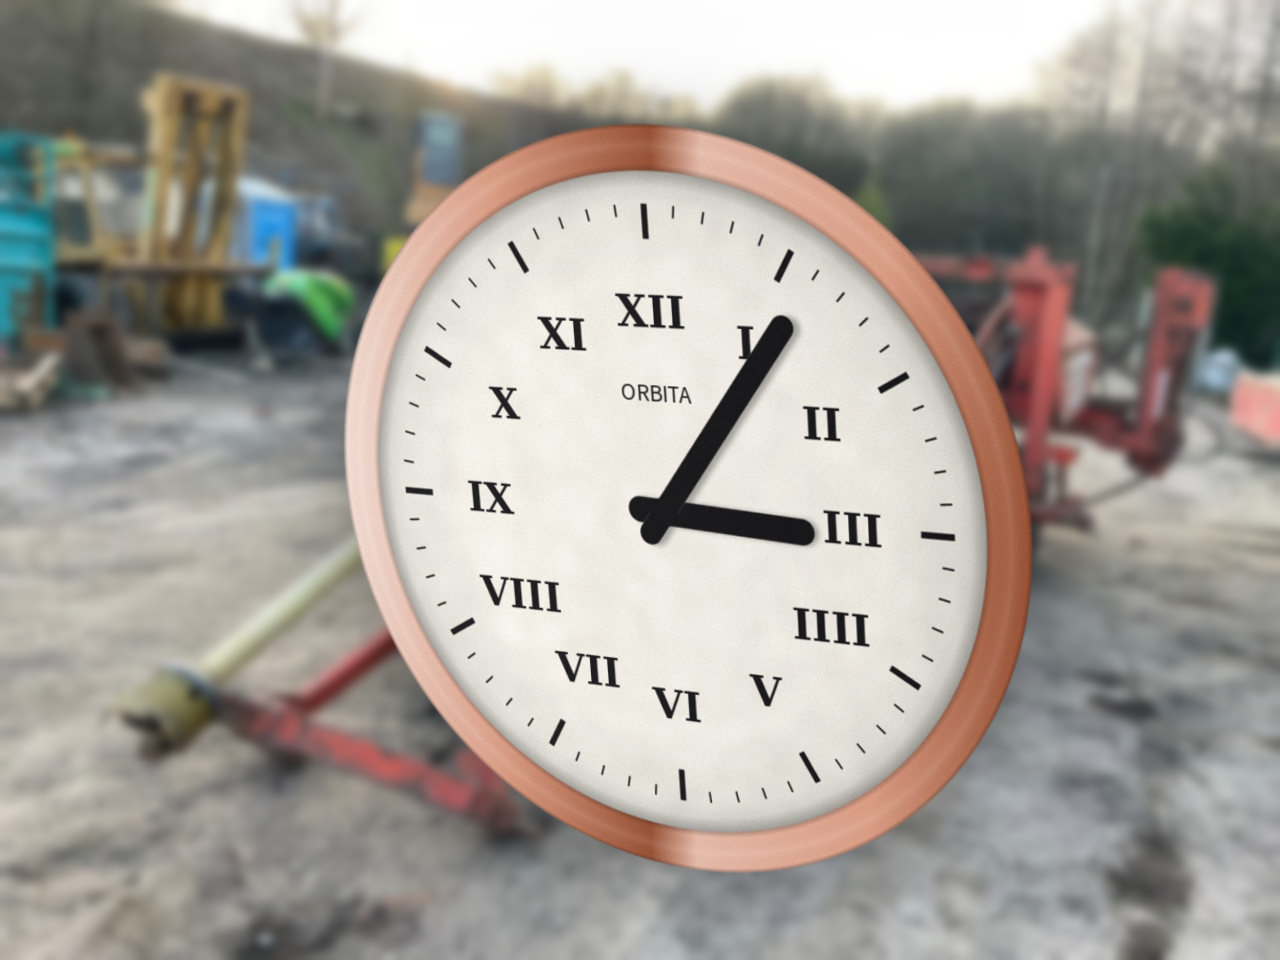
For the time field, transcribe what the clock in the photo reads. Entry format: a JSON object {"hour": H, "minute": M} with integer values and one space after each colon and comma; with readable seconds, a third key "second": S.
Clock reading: {"hour": 3, "minute": 6}
